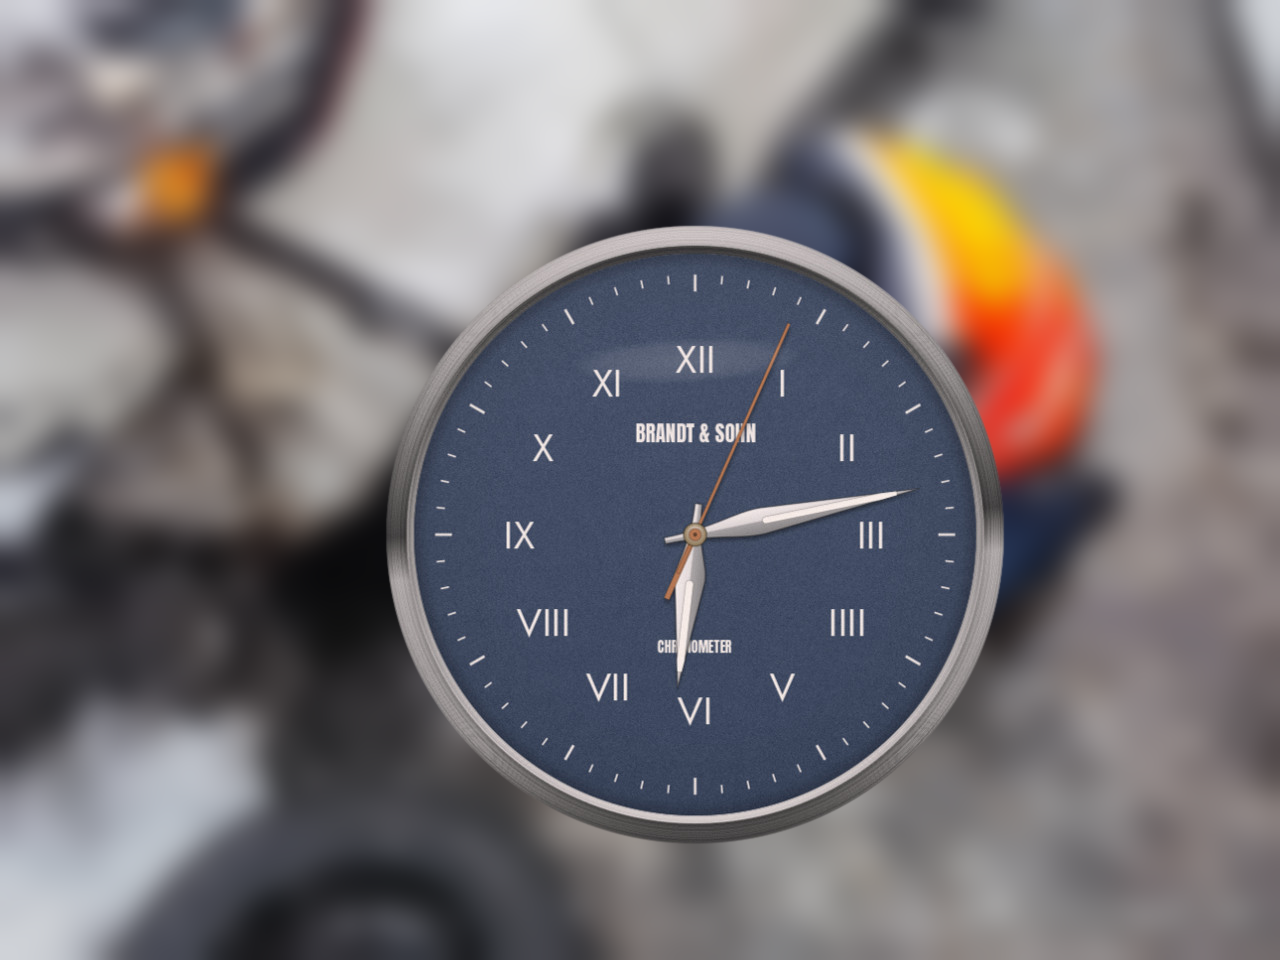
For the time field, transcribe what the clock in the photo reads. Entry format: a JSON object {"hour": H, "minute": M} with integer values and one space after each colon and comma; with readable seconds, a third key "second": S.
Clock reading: {"hour": 6, "minute": 13, "second": 4}
